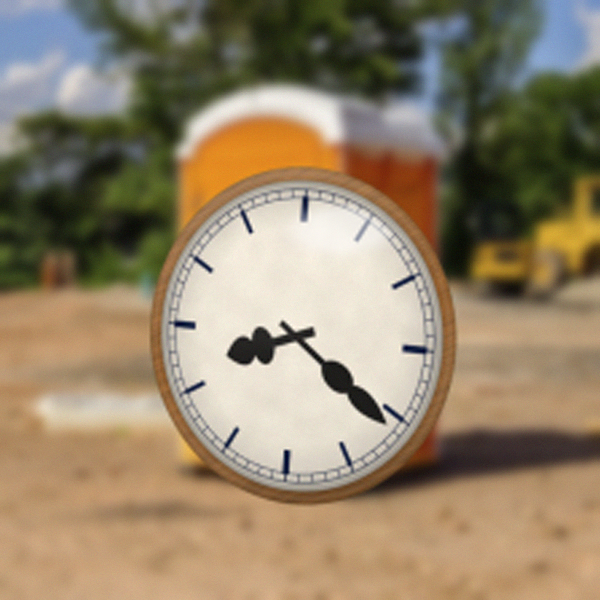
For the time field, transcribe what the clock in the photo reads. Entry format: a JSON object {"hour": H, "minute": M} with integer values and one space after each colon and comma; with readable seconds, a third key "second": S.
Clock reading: {"hour": 8, "minute": 21}
